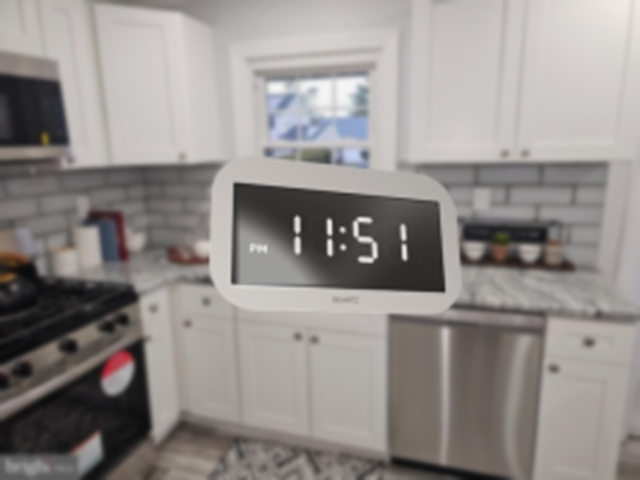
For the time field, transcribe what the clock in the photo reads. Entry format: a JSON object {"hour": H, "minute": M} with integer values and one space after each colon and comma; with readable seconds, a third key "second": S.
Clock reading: {"hour": 11, "minute": 51}
